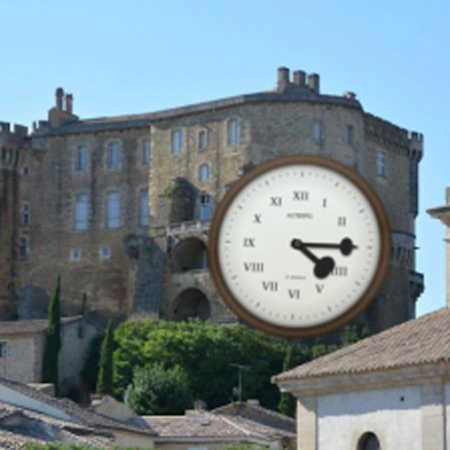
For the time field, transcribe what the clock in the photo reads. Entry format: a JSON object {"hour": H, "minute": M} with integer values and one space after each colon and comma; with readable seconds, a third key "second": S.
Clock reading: {"hour": 4, "minute": 15}
